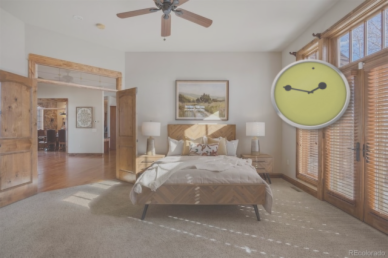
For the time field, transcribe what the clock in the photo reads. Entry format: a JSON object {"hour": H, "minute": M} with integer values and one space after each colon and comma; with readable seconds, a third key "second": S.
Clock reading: {"hour": 1, "minute": 46}
